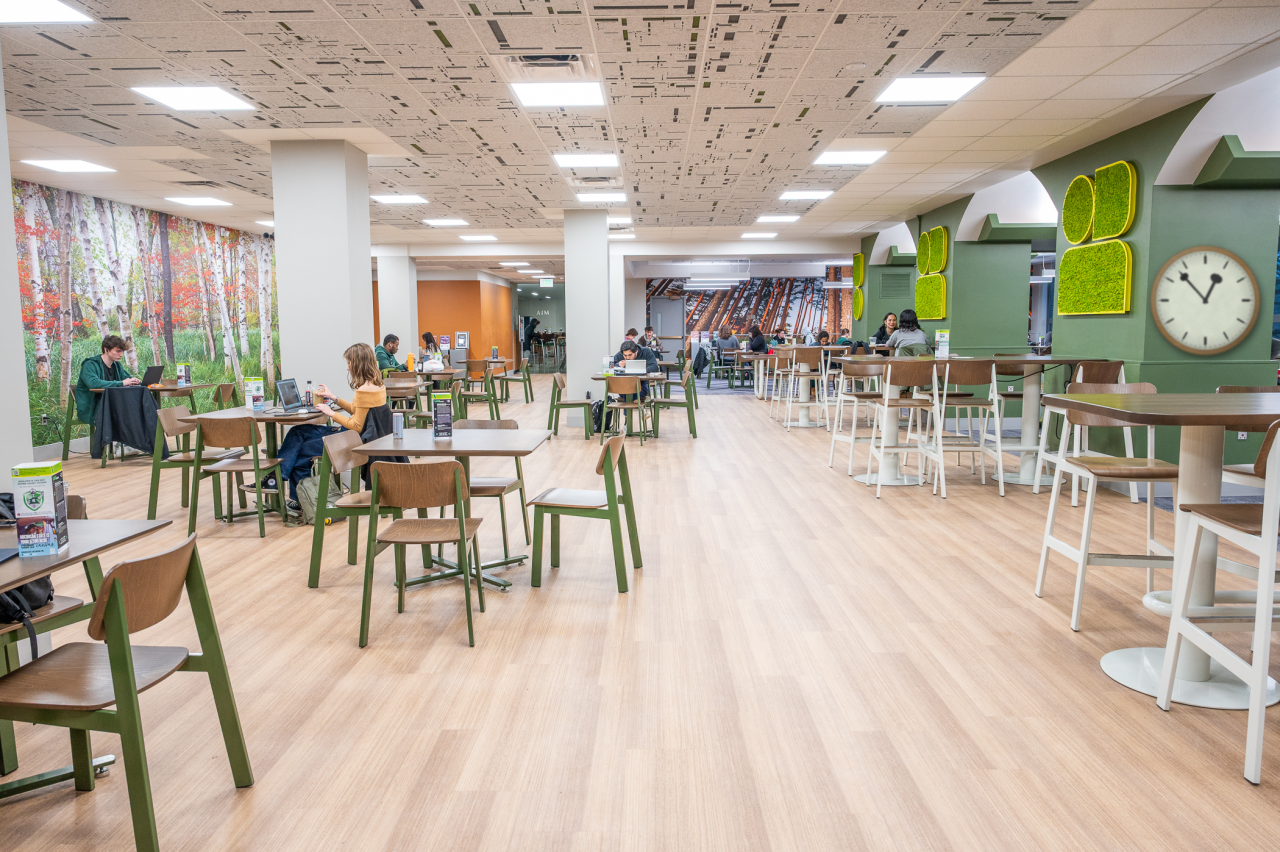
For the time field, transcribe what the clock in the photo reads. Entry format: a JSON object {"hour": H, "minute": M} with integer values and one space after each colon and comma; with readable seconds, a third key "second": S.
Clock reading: {"hour": 12, "minute": 53}
